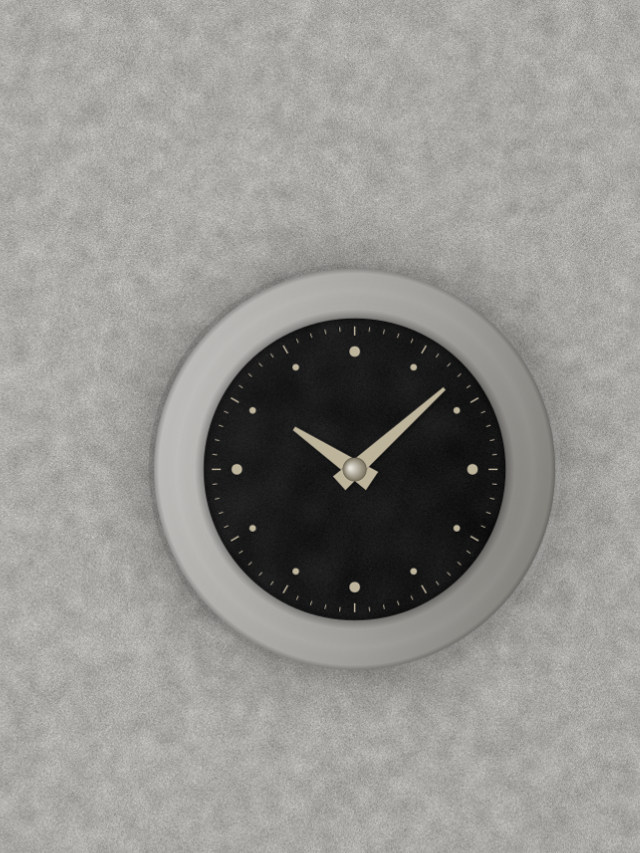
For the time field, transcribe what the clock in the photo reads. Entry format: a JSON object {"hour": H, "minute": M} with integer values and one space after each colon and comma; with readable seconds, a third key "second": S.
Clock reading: {"hour": 10, "minute": 8}
